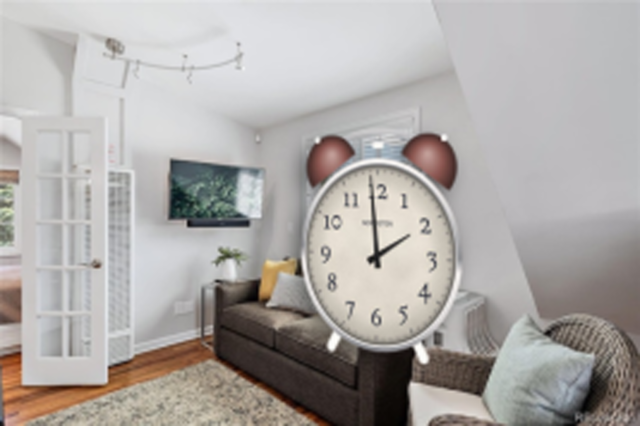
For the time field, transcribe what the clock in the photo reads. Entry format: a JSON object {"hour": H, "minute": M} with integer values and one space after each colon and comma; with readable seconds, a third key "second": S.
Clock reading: {"hour": 1, "minute": 59}
